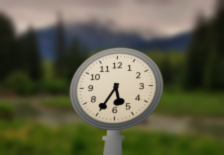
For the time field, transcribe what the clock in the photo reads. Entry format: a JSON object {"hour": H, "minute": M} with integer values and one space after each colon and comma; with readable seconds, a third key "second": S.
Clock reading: {"hour": 5, "minute": 35}
